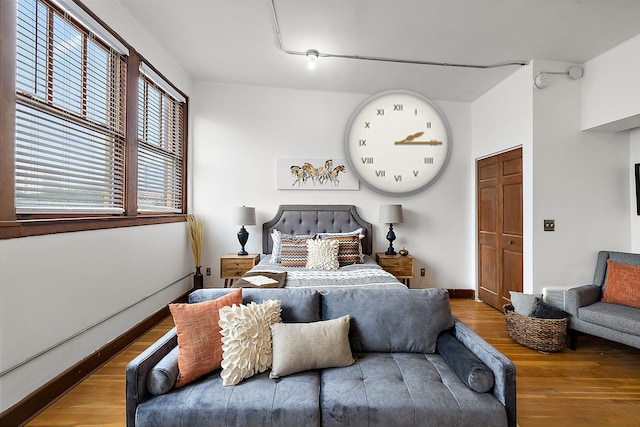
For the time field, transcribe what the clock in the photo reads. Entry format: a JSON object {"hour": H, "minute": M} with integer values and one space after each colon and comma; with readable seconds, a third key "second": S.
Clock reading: {"hour": 2, "minute": 15}
